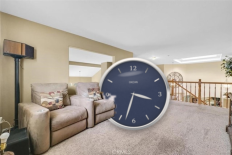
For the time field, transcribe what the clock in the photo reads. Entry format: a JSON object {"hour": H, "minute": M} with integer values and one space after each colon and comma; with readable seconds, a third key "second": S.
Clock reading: {"hour": 3, "minute": 33}
